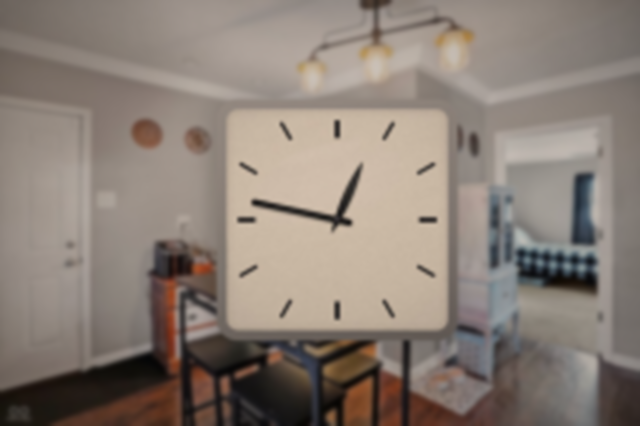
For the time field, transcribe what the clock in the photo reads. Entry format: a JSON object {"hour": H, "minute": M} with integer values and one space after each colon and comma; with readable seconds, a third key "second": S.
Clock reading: {"hour": 12, "minute": 47}
